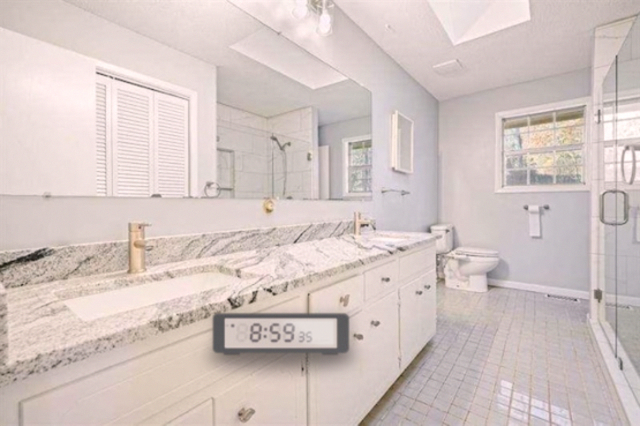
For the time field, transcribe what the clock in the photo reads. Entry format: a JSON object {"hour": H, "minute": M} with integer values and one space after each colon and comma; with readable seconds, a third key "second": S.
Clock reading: {"hour": 8, "minute": 59, "second": 35}
